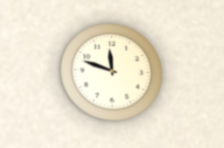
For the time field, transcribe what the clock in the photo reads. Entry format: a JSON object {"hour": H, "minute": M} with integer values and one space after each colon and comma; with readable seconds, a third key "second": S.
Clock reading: {"hour": 11, "minute": 48}
